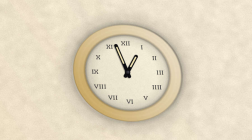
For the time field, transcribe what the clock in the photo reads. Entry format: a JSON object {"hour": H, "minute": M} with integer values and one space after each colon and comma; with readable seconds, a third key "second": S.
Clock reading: {"hour": 12, "minute": 57}
